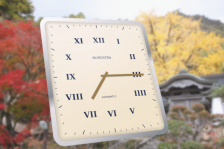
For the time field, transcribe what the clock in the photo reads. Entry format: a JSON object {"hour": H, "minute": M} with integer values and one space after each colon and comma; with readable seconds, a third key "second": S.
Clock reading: {"hour": 7, "minute": 15}
